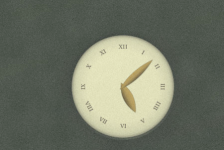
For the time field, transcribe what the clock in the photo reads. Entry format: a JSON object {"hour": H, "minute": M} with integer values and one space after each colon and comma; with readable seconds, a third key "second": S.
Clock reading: {"hour": 5, "minute": 8}
